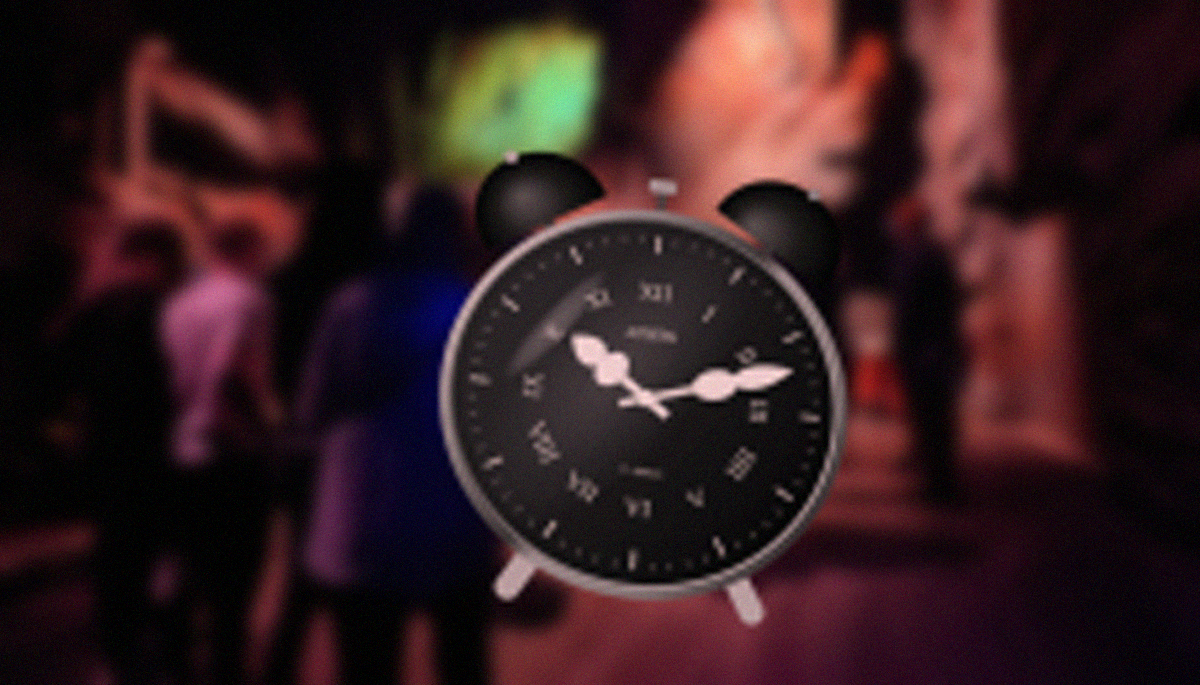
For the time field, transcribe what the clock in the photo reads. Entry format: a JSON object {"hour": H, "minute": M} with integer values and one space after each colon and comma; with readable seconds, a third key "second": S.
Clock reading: {"hour": 10, "minute": 12}
